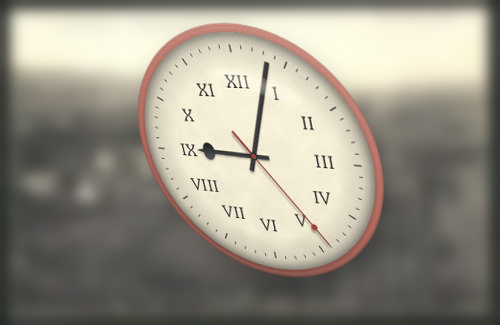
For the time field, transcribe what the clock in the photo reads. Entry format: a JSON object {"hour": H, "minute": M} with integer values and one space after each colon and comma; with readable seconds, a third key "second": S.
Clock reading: {"hour": 9, "minute": 3, "second": 24}
